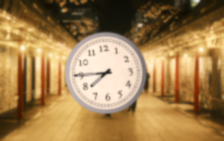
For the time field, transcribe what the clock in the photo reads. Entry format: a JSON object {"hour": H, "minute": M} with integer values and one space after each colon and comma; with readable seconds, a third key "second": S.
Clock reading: {"hour": 7, "minute": 45}
